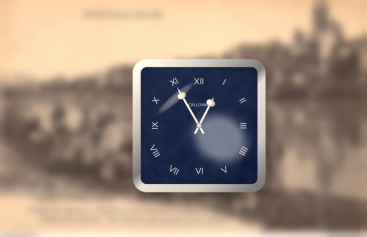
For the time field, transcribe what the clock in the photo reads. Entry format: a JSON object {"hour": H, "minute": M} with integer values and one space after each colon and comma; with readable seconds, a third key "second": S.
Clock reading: {"hour": 12, "minute": 55}
